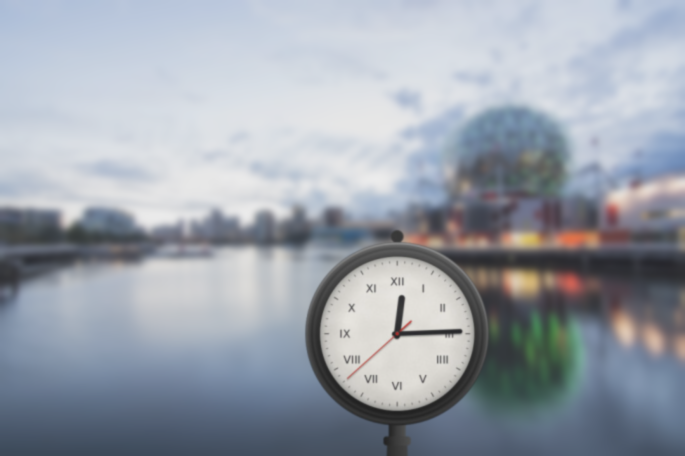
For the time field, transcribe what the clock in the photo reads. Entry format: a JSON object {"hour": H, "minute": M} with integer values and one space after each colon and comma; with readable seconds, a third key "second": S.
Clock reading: {"hour": 12, "minute": 14, "second": 38}
